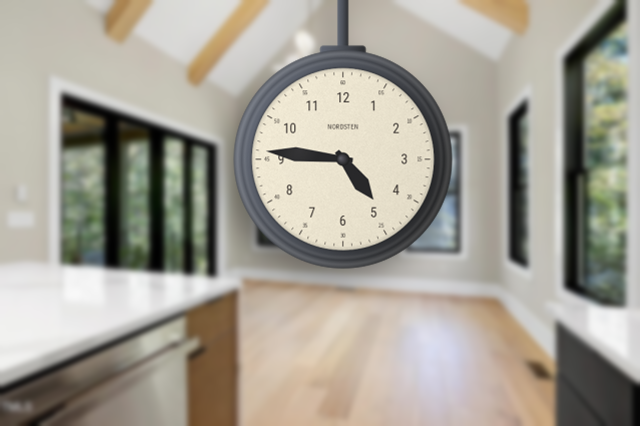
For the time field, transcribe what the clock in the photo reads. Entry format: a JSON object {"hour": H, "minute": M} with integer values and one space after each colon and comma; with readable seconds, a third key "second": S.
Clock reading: {"hour": 4, "minute": 46}
